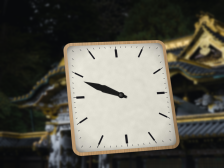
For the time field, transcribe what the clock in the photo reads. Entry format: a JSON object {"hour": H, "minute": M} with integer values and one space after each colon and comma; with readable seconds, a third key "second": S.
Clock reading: {"hour": 9, "minute": 49}
